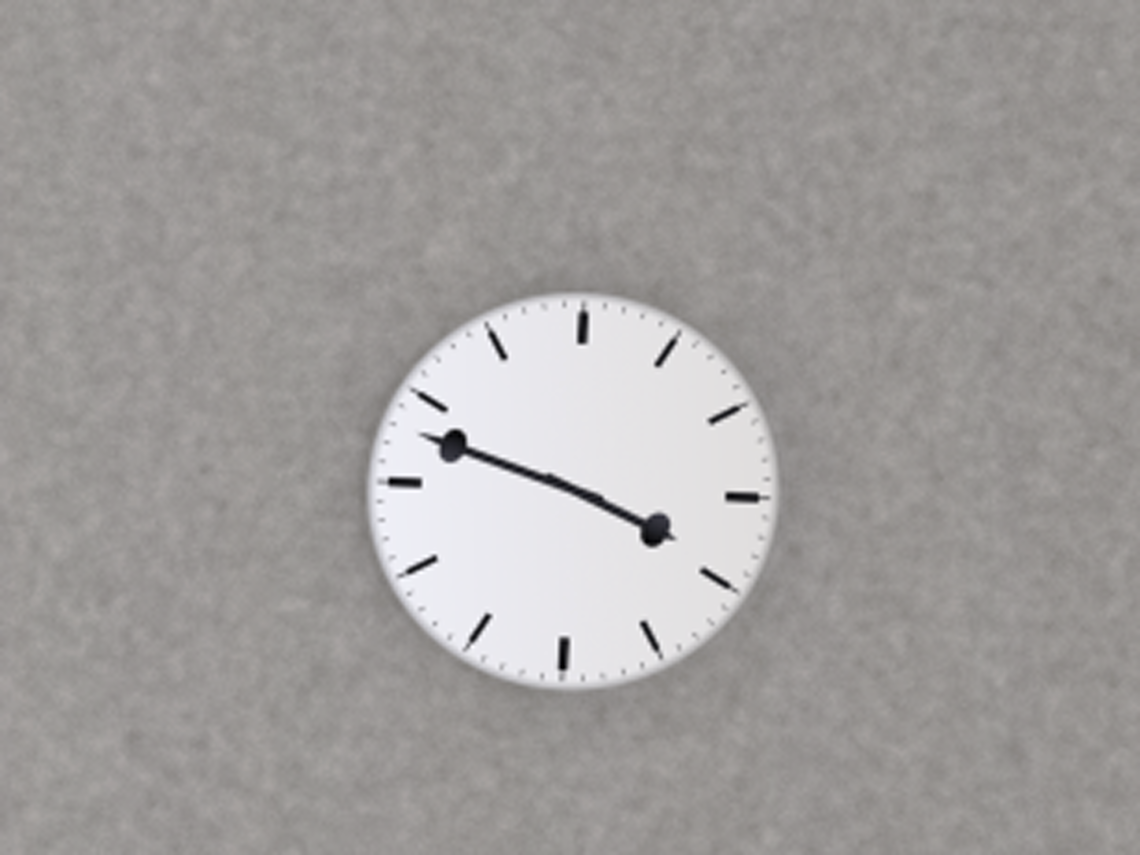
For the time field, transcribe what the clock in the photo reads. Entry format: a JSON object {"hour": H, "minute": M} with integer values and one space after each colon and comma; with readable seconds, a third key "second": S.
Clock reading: {"hour": 3, "minute": 48}
